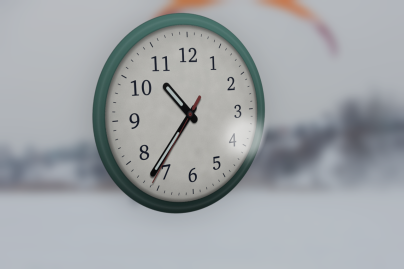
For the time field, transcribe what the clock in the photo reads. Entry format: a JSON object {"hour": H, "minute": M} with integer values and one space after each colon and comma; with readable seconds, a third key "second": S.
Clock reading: {"hour": 10, "minute": 36, "second": 36}
